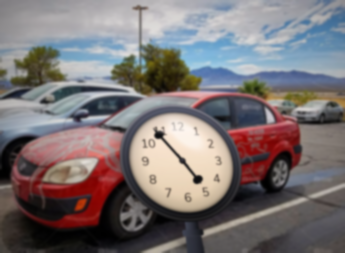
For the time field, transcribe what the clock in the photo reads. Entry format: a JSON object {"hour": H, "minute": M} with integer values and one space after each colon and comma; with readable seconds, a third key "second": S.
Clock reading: {"hour": 4, "minute": 54}
